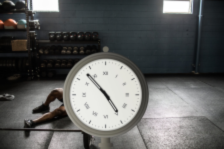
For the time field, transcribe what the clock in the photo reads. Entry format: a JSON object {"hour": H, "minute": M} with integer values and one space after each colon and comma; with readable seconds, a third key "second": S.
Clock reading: {"hour": 4, "minute": 53}
